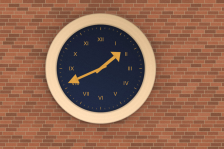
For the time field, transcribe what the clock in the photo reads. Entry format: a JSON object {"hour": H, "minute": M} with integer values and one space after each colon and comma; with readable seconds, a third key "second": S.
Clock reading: {"hour": 1, "minute": 41}
